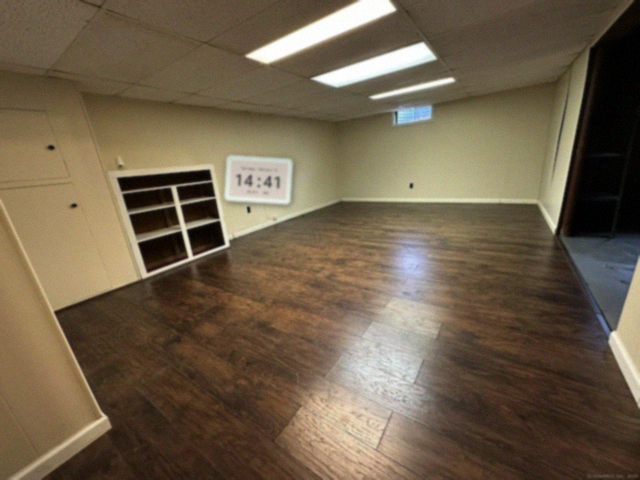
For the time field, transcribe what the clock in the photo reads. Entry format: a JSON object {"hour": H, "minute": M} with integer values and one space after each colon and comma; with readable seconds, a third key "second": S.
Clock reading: {"hour": 14, "minute": 41}
